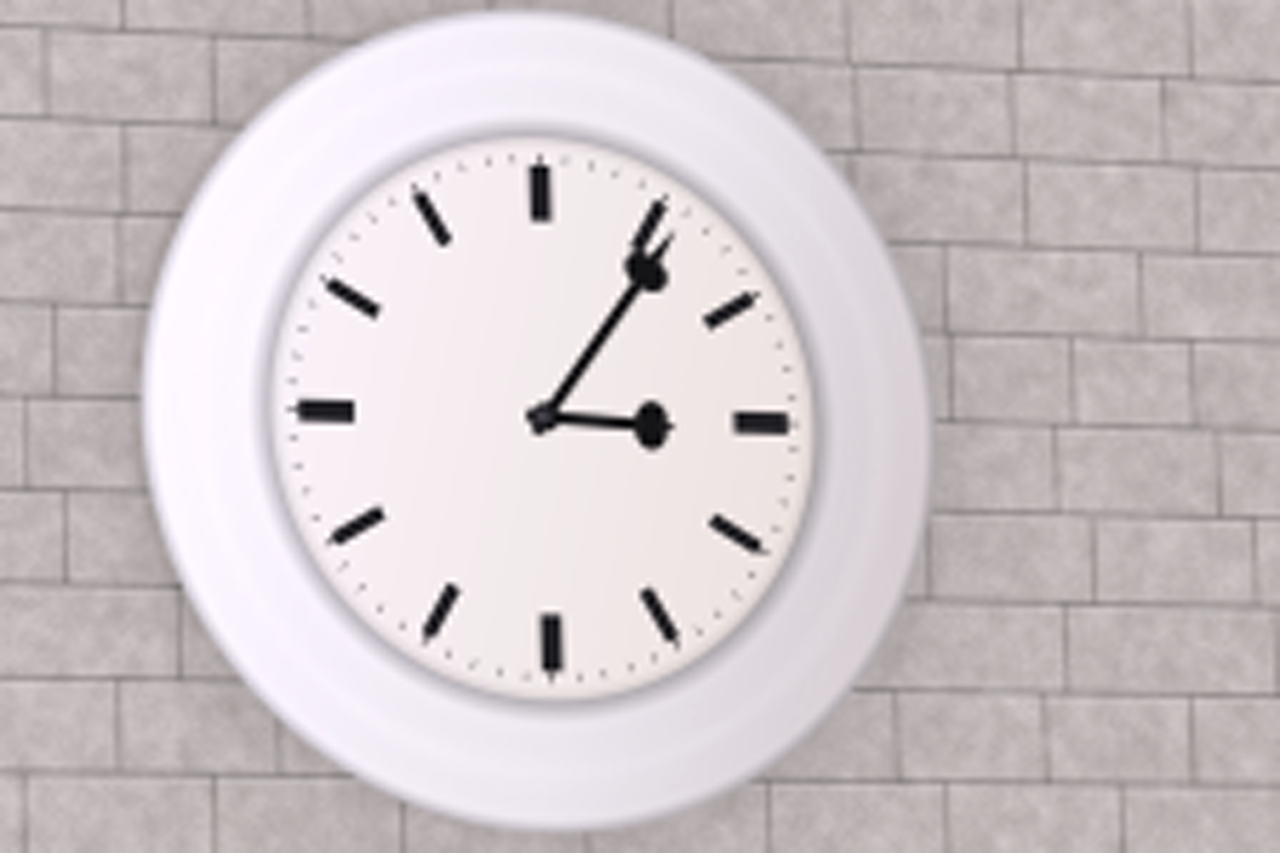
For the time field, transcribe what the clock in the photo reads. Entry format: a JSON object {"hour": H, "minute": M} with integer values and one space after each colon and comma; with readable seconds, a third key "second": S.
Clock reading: {"hour": 3, "minute": 6}
